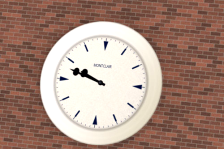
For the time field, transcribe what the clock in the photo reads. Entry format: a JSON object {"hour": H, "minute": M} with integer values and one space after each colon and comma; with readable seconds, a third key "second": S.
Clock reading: {"hour": 9, "minute": 48}
